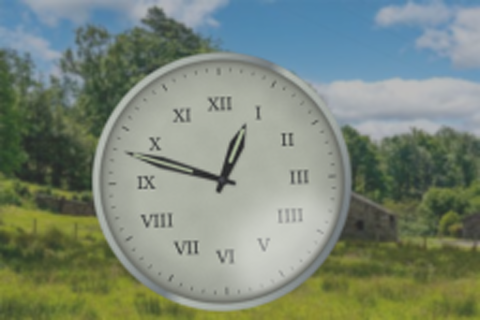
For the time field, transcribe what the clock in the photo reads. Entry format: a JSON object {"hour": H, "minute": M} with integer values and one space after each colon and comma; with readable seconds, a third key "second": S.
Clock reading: {"hour": 12, "minute": 48}
